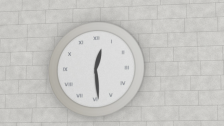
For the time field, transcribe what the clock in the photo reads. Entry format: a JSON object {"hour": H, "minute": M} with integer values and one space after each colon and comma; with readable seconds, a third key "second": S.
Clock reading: {"hour": 12, "minute": 29}
